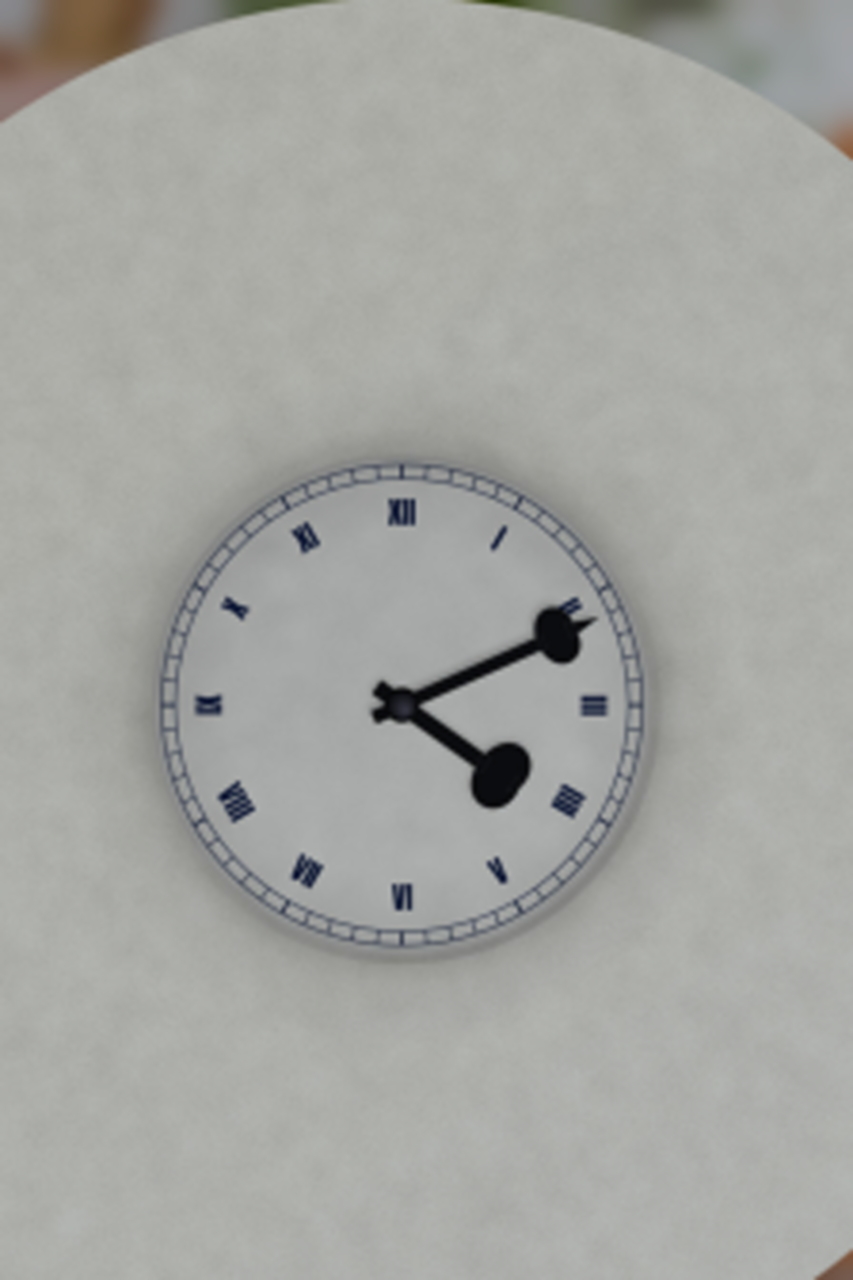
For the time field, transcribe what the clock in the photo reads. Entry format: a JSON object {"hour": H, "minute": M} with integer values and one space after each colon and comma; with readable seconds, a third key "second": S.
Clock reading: {"hour": 4, "minute": 11}
